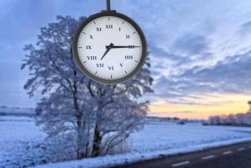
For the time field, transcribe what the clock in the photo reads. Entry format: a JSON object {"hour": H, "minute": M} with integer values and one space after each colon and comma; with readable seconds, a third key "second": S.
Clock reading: {"hour": 7, "minute": 15}
